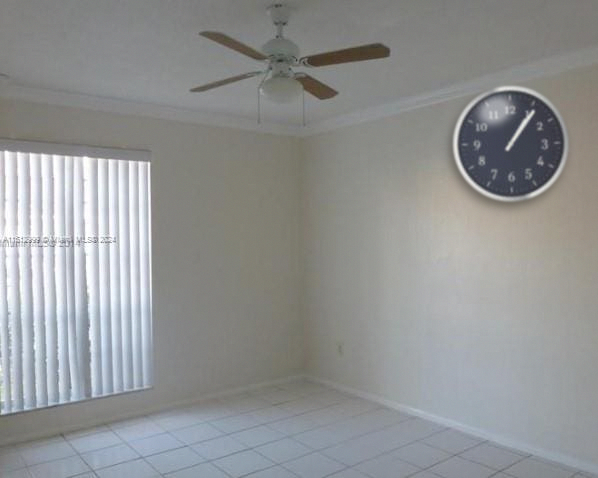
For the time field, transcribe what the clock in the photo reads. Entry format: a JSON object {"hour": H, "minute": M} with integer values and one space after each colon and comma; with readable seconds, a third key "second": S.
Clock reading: {"hour": 1, "minute": 6}
